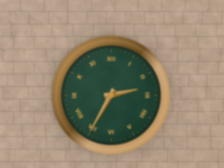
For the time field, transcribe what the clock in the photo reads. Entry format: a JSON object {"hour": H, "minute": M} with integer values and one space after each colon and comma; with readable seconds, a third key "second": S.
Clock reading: {"hour": 2, "minute": 35}
